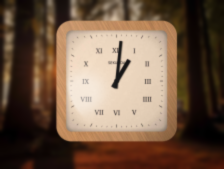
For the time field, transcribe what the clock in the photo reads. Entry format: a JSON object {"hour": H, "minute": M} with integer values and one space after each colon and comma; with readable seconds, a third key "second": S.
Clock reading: {"hour": 1, "minute": 1}
